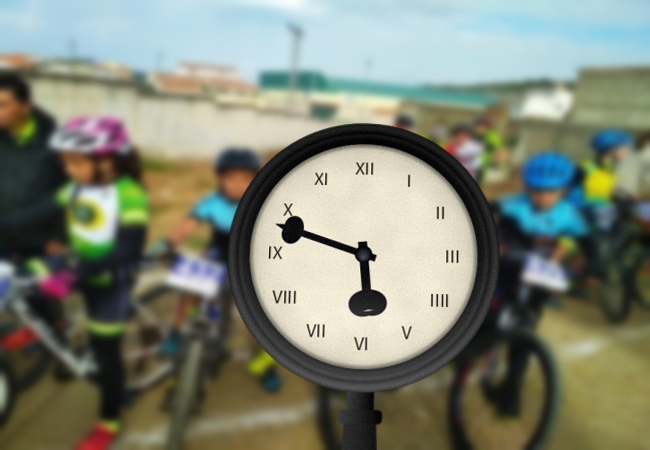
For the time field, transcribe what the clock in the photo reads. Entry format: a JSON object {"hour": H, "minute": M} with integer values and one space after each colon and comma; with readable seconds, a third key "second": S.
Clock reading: {"hour": 5, "minute": 48}
